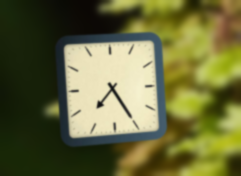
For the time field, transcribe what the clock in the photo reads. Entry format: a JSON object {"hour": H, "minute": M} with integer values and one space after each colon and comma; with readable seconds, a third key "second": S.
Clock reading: {"hour": 7, "minute": 25}
